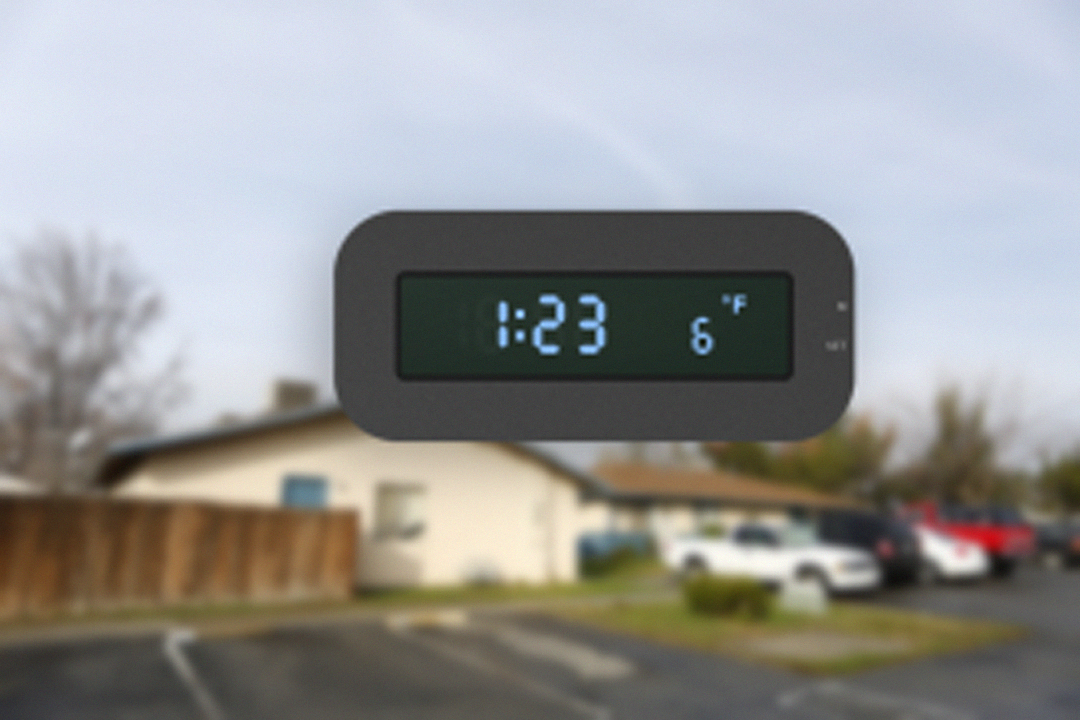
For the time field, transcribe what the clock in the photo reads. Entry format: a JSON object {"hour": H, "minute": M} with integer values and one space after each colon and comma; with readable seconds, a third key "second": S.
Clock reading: {"hour": 1, "minute": 23}
